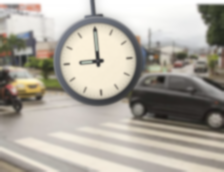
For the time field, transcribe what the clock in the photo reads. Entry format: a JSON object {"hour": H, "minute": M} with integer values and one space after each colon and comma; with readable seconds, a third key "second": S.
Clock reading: {"hour": 9, "minute": 0}
